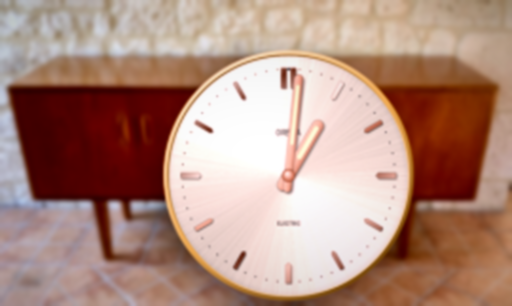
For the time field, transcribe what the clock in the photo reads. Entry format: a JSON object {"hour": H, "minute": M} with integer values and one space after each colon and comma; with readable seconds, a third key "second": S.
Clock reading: {"hour": 1, "minute": 1}
